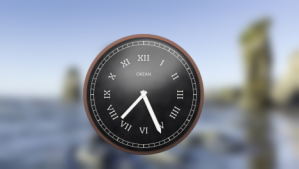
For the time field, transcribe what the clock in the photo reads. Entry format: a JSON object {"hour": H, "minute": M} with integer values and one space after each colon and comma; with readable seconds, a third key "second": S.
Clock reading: {"hour": 7, "minute": 26}
